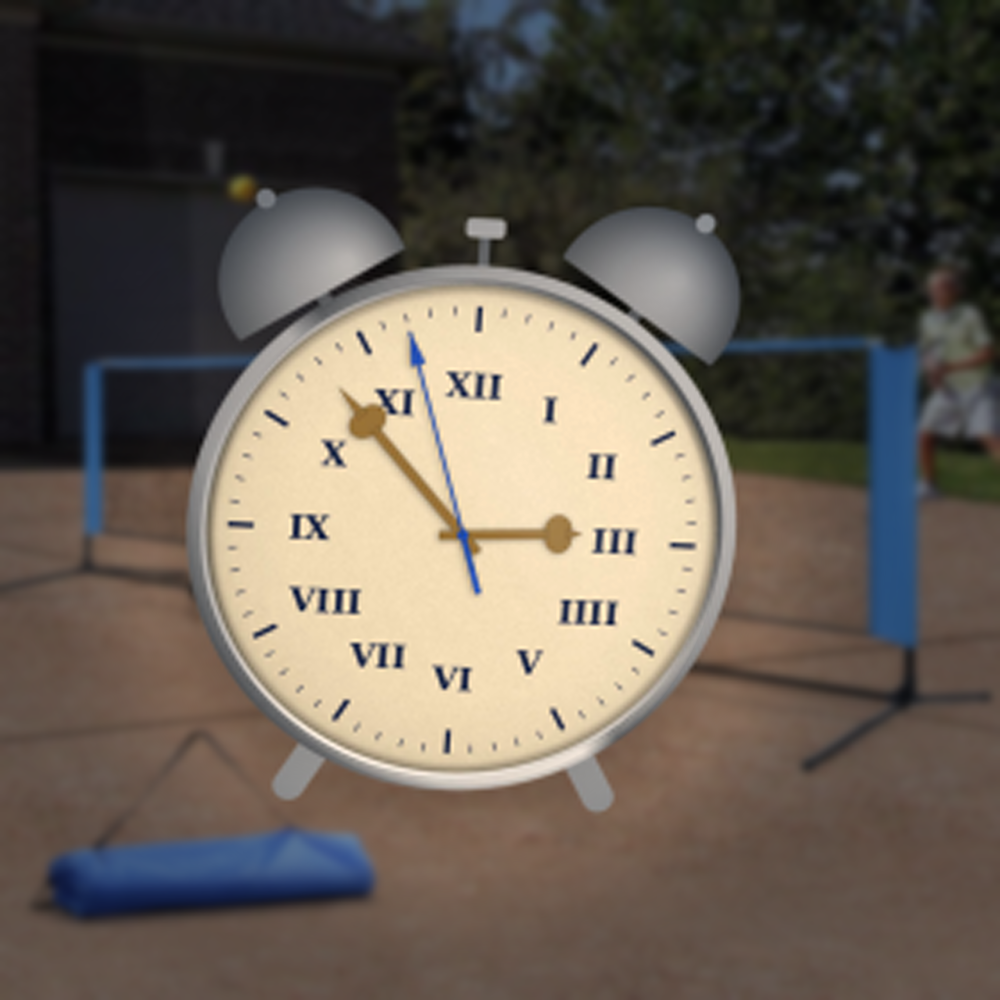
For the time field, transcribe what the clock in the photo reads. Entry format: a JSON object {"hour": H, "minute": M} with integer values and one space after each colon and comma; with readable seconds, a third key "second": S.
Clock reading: {"hour": 2, "minute": 52, "second": 57}
